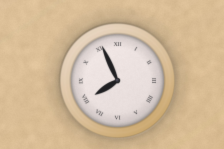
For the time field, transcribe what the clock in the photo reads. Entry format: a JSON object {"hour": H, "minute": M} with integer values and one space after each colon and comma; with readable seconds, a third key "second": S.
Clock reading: {"hour": 7, "minute": 56}
